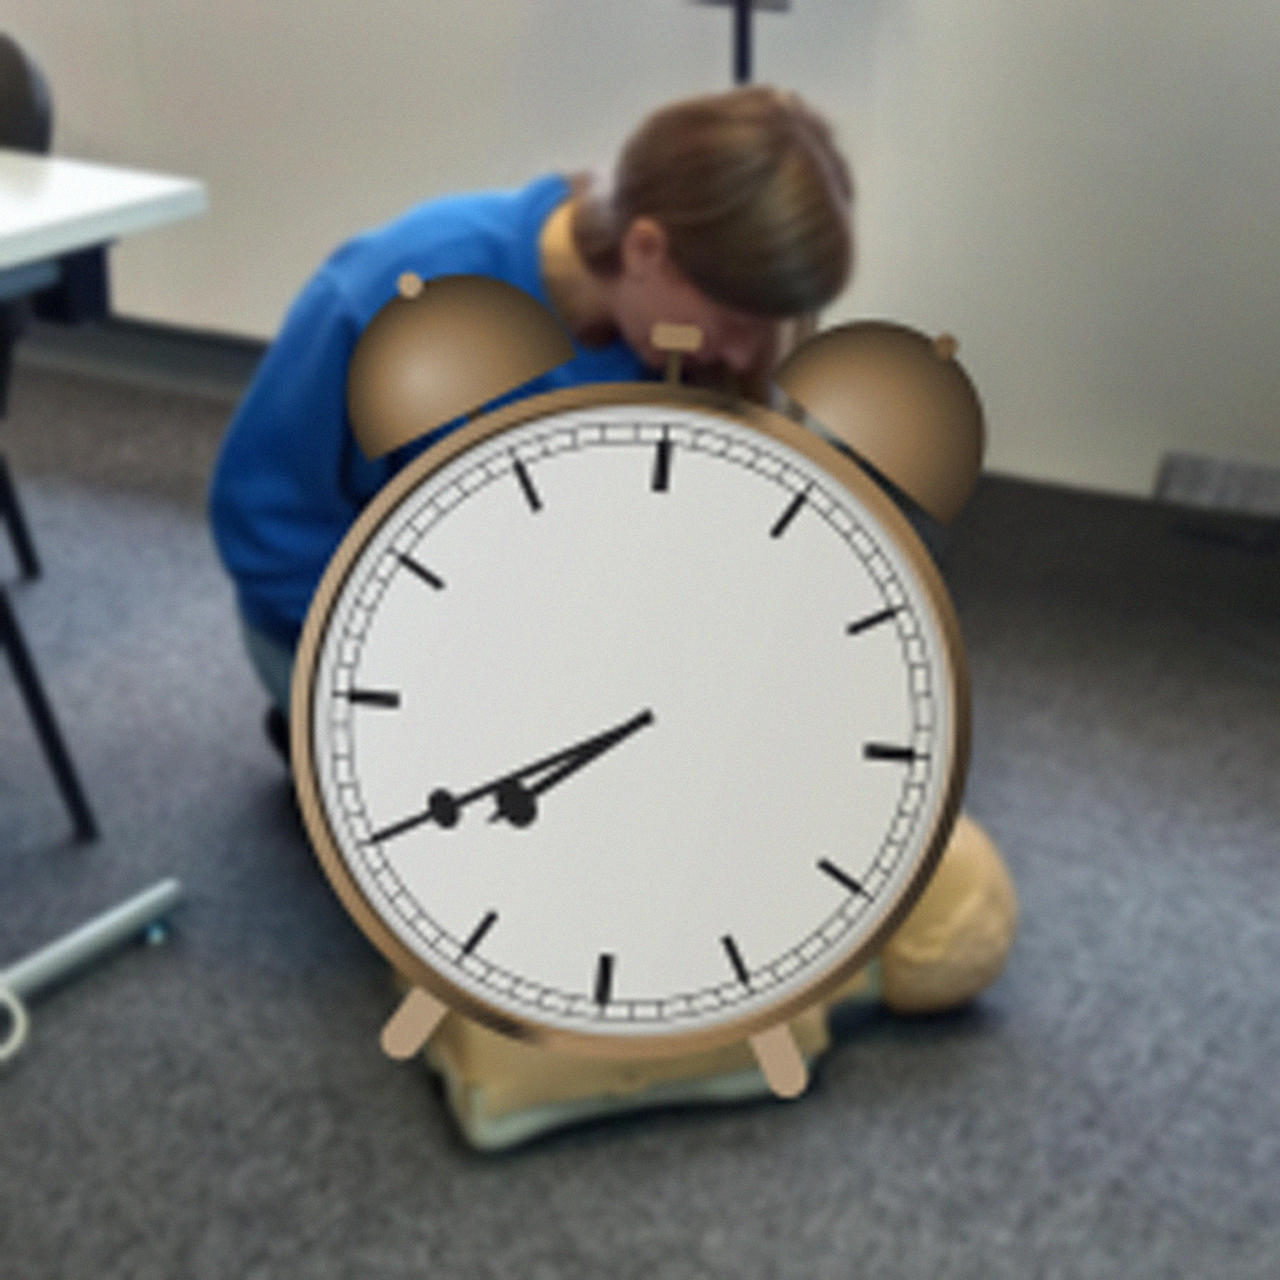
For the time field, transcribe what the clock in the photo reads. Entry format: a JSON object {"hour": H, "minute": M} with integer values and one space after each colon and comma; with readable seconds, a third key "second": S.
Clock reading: {"hour": 7, "minute": 40}
